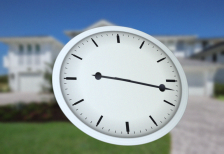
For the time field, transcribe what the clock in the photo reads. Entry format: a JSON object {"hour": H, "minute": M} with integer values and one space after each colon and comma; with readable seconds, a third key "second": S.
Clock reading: {"hour": 9, "minute": 17}
